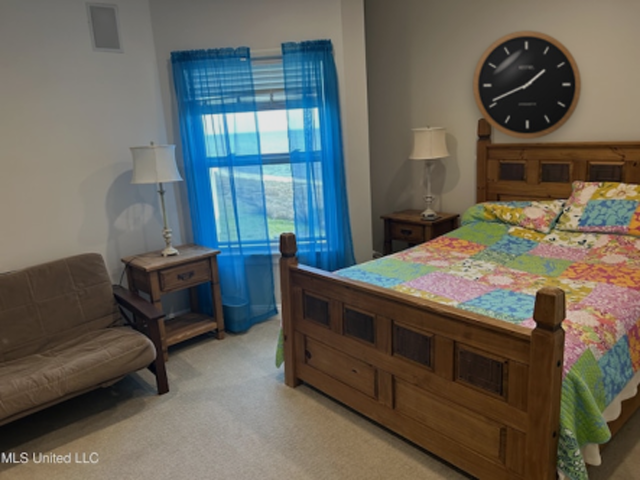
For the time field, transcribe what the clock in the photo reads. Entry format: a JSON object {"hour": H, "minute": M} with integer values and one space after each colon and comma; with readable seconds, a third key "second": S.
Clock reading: {"hour": 1, "minute": 41}
